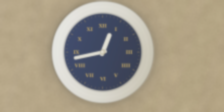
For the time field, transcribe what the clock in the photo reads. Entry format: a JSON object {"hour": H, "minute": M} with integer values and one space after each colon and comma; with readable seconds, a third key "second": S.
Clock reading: {"hour": 12, "minute": 43}
